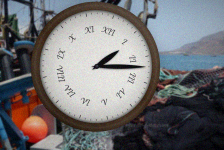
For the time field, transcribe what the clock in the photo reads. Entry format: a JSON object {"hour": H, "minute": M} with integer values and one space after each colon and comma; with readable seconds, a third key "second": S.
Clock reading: {"hour": 1, "minute": 12}
